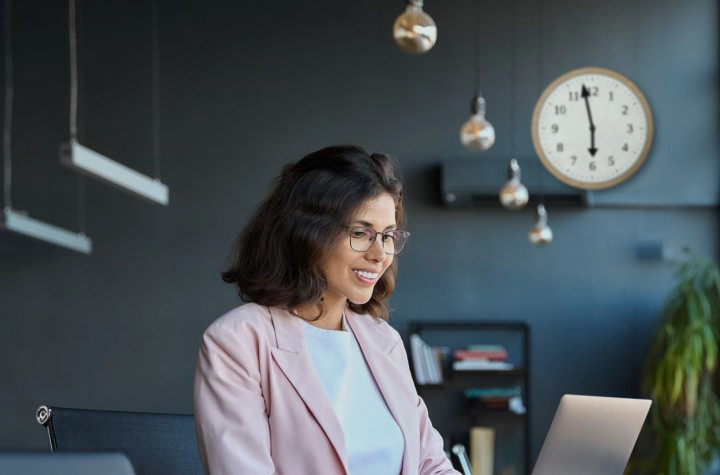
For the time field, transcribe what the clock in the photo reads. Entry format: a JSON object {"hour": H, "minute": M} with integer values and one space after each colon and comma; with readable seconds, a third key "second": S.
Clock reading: {"hour": 5, "minute": 58}
